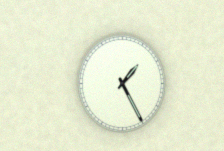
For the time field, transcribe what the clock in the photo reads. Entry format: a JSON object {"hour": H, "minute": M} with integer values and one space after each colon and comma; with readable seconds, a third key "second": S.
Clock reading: {"hour": 1, "minute": 25}
